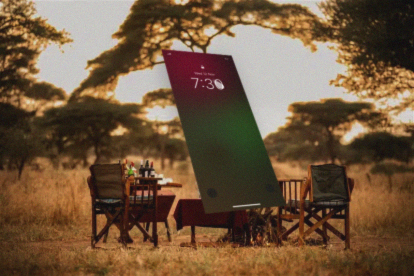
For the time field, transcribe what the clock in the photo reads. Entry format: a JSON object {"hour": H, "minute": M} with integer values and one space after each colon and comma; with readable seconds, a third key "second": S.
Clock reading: {"hour": 7, "minute": 30}
